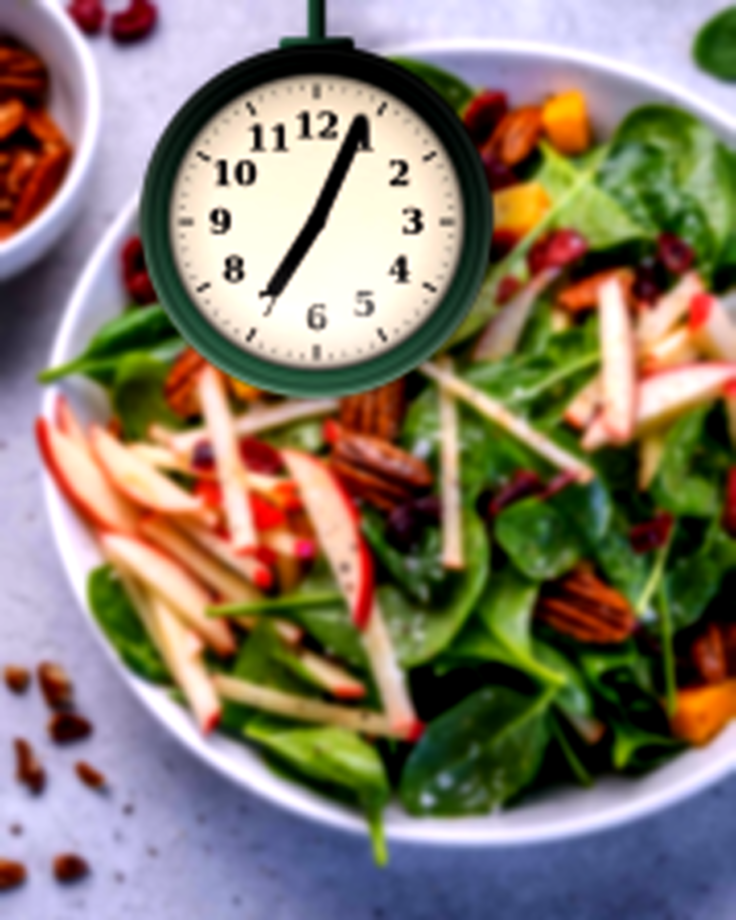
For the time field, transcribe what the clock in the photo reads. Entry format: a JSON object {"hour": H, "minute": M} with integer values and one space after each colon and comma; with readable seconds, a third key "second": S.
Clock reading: {"hour": 7, "minute": 4}
